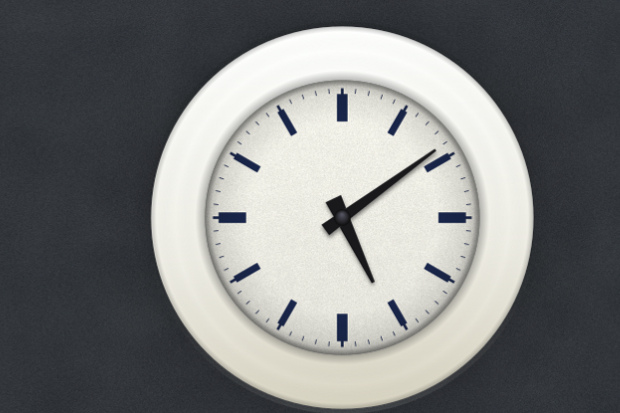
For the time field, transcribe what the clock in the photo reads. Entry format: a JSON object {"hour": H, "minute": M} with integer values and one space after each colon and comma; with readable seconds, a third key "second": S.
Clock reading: {"hour": 5, "minute": 9}
